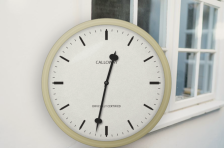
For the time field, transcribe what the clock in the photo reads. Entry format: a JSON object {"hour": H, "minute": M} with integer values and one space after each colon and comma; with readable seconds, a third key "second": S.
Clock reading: {"hour": 12, "minute": 32}
